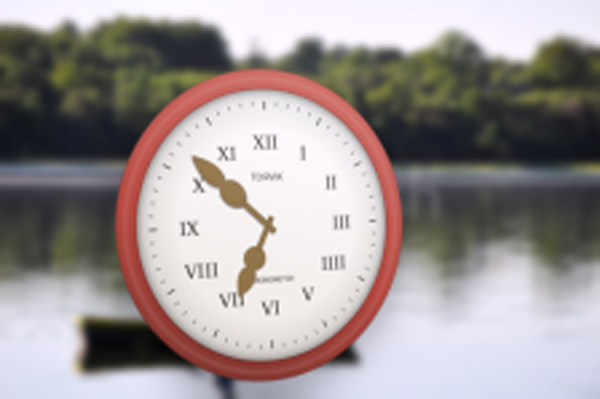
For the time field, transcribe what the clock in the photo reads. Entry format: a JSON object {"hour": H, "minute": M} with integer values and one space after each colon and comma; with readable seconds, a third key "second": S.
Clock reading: {"hour": 6, "minute": 52}
